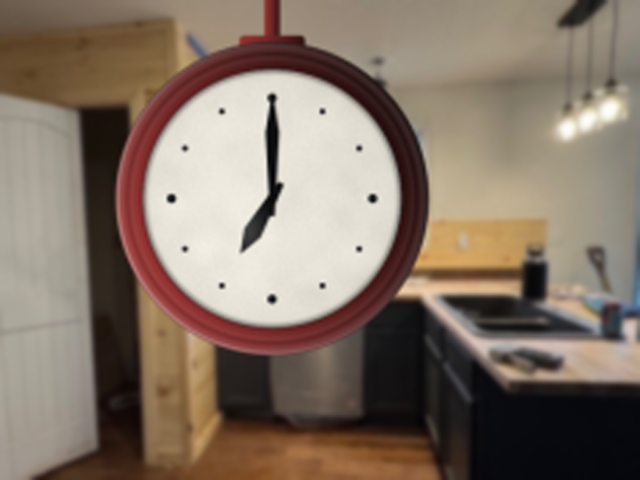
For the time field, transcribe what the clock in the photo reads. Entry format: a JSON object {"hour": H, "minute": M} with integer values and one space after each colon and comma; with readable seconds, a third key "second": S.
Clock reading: {"hour": 7, "minute": 0}
